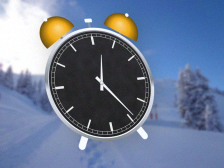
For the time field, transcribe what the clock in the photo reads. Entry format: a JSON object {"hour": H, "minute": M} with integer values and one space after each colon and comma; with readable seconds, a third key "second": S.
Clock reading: {"hour": 12, "minute": 24}
